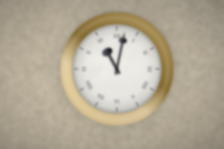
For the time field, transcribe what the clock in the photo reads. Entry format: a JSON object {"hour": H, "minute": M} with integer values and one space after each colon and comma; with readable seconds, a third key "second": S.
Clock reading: {"hour": 11, "minute": 2}
